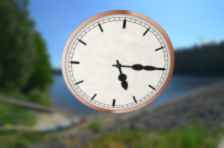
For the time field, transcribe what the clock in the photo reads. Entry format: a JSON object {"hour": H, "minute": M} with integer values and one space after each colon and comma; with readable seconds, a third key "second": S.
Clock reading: {"hour": 5, "minute": 15}
